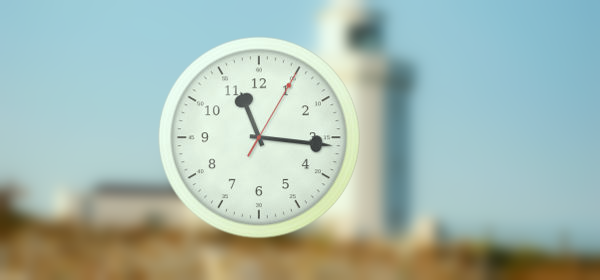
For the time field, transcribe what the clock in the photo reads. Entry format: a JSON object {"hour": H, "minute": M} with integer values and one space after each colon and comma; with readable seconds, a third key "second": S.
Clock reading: {"hour": 11, "minute": 16, "second": 5}
